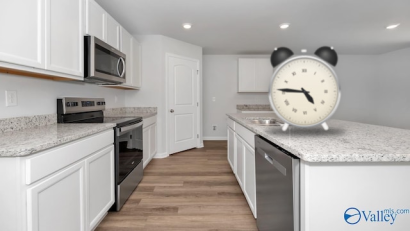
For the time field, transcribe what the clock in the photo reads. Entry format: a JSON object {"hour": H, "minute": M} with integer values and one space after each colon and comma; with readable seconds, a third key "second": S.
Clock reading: {"hour": 4, "minute": 46}
